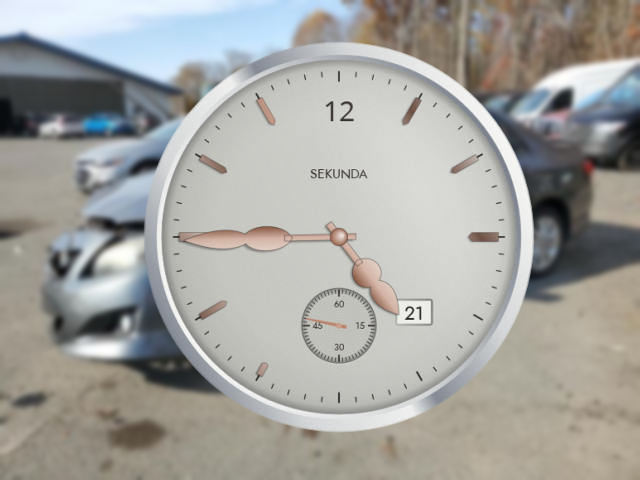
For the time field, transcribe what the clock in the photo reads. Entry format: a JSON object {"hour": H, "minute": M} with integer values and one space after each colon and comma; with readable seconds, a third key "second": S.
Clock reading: {"hour": 4, "minute": 44, "second": 47}
